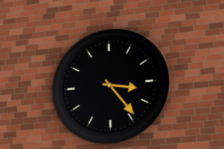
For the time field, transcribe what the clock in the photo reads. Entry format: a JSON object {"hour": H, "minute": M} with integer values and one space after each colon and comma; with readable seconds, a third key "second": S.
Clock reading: {"hour": 3, "minute": 24}
